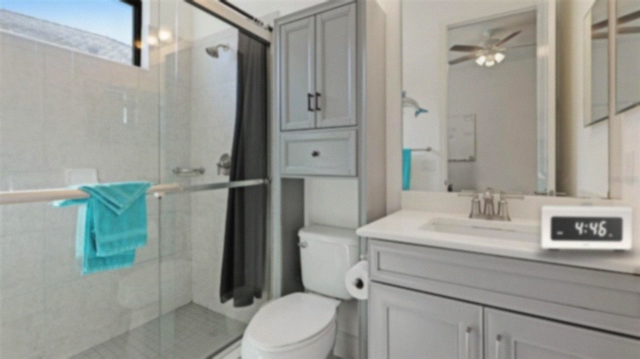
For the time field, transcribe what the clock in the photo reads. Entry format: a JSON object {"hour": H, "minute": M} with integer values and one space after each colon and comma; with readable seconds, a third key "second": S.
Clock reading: {"hour": 4, "minute": 46}
